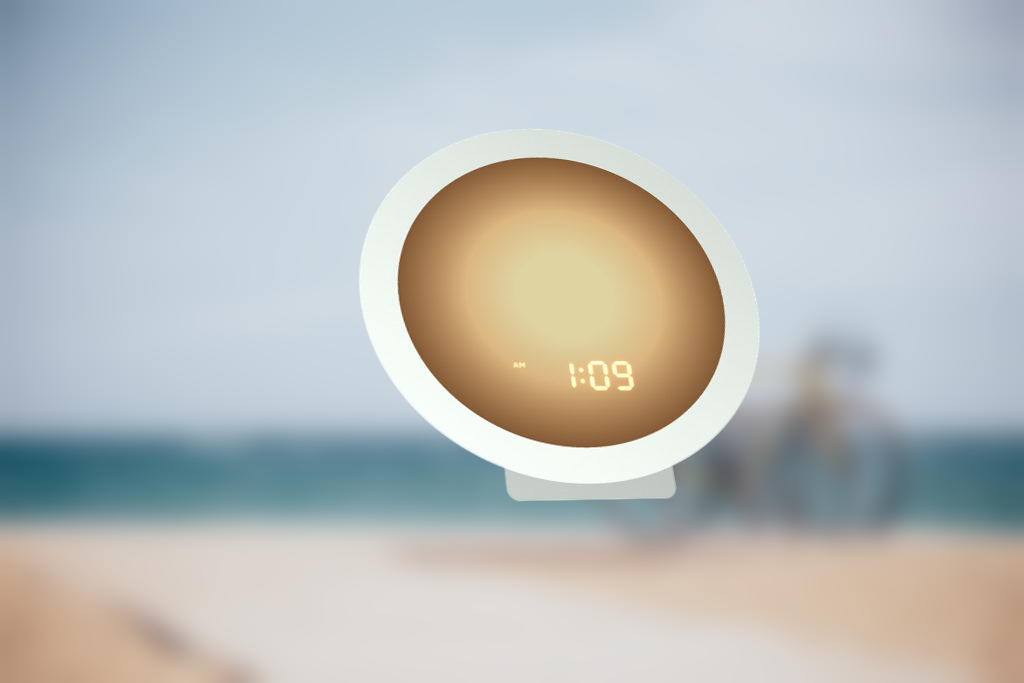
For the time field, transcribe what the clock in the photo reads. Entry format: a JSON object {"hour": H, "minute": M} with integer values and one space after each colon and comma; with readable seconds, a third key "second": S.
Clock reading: {"hour": 1, "minute": 9}
